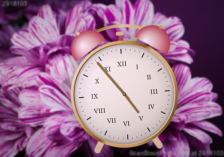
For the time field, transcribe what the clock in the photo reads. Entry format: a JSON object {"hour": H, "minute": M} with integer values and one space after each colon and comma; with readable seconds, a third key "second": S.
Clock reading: {"hour": 4, "minute": 54}
